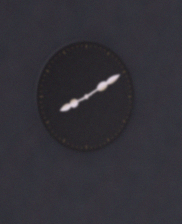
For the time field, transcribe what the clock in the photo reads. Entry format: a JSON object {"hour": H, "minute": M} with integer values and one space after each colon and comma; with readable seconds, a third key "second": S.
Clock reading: {"hour": 8, "minute": 10}
